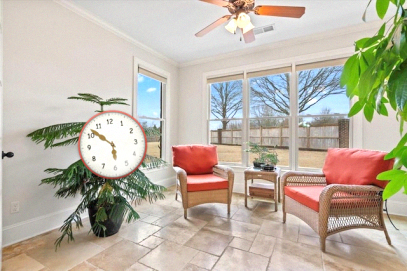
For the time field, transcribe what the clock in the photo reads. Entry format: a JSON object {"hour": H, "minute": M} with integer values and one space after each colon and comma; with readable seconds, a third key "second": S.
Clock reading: {"hour": 5, "minute": 52}
